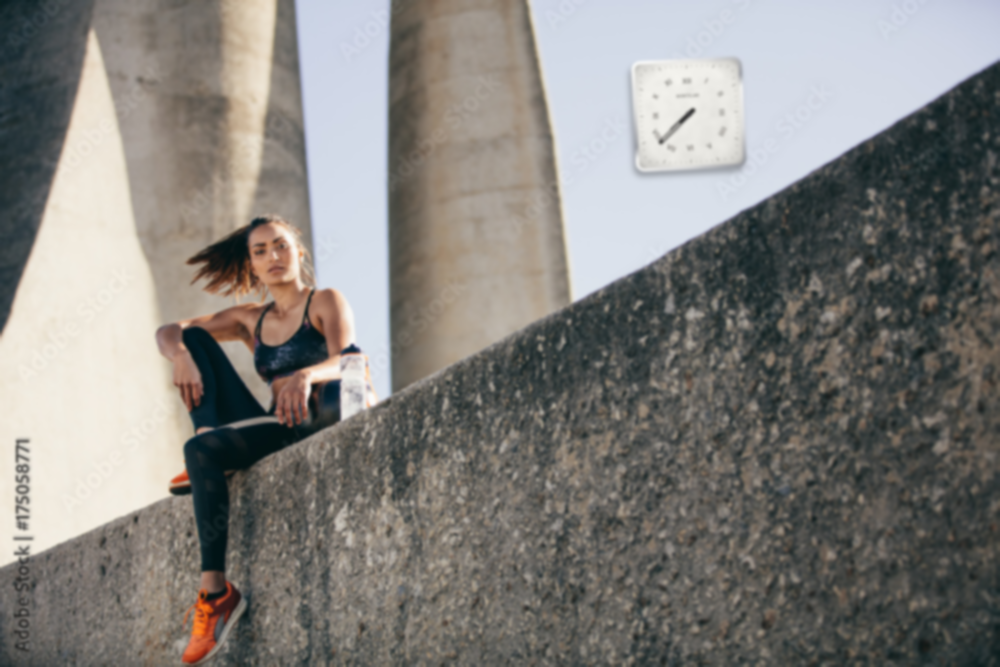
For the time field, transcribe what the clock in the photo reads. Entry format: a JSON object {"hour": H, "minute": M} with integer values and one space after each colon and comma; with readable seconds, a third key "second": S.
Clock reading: {"hour": 7, "minute": 38}
